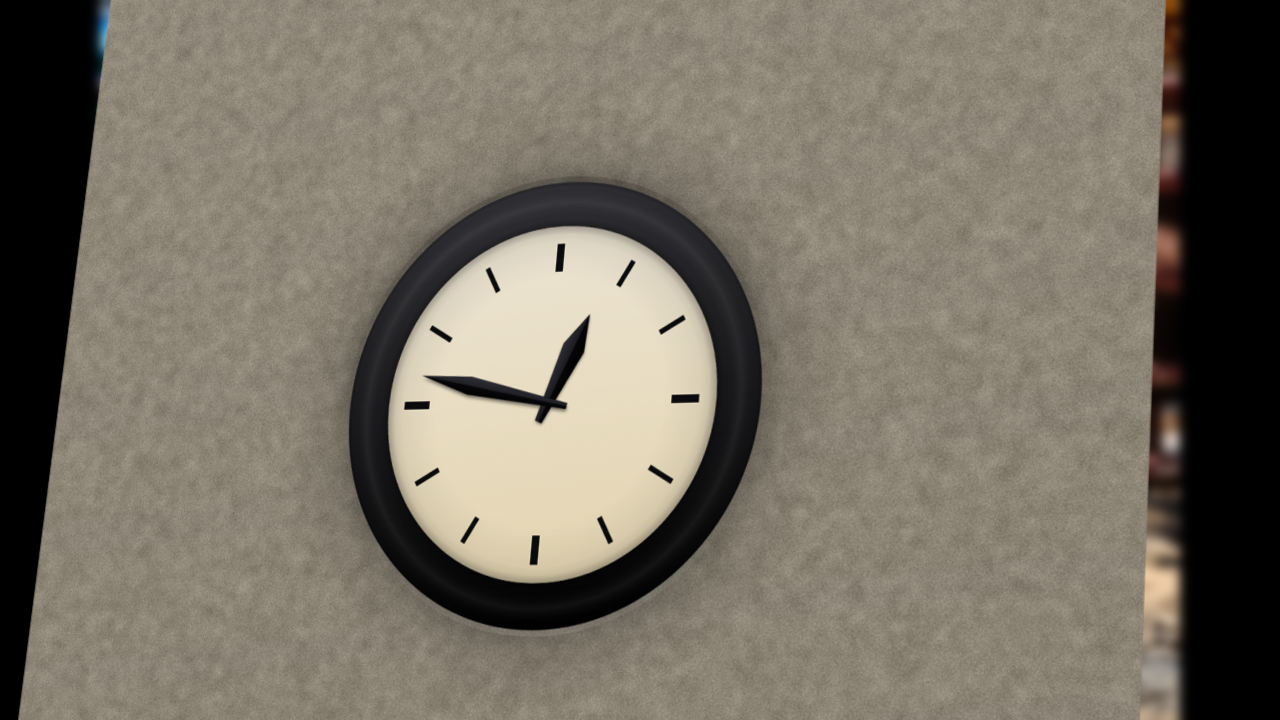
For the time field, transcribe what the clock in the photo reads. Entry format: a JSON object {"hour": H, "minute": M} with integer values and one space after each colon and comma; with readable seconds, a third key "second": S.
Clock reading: {"hour": 12, "minute": 47}
